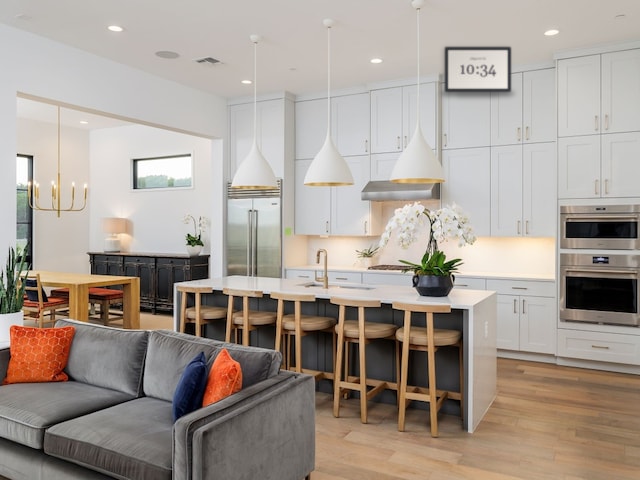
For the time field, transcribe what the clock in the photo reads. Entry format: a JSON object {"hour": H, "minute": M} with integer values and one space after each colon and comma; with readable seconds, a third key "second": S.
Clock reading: {"hour": 10, "minute": 34}
